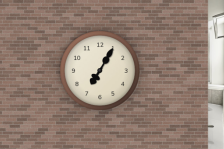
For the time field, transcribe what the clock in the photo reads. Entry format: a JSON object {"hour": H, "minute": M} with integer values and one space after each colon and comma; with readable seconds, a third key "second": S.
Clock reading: {"hour": 7, "minute": 5}
